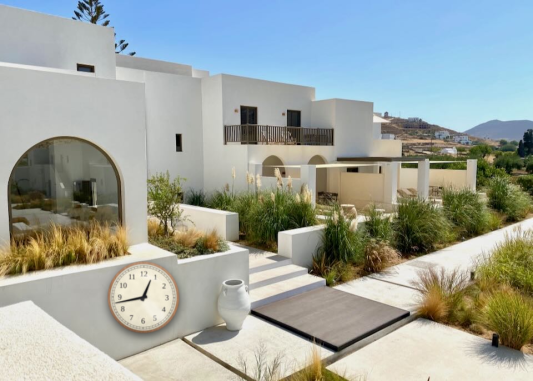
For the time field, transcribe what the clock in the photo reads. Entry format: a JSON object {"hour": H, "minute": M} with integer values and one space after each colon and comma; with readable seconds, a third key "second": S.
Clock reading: {"hour": 12, "minute": 43}
